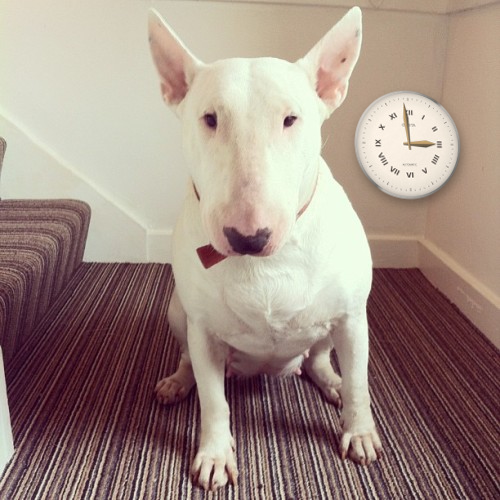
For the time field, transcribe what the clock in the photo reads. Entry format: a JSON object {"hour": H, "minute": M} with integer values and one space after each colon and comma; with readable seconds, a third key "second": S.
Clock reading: {"hour": 2, "minute": 59}
